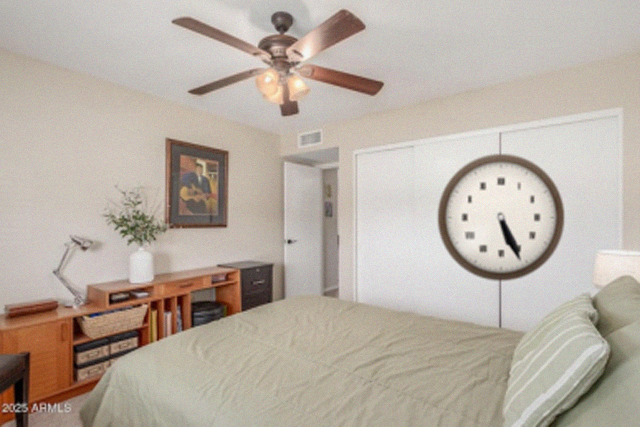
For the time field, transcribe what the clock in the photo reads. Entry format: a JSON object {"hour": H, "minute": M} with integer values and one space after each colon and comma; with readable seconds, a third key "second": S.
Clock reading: {"hour": 5, "minute": 26}
